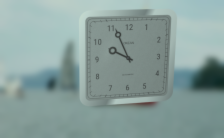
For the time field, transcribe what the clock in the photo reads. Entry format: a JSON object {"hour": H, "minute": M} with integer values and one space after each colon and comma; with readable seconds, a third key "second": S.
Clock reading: {"hour": 9, "minute": 56}
